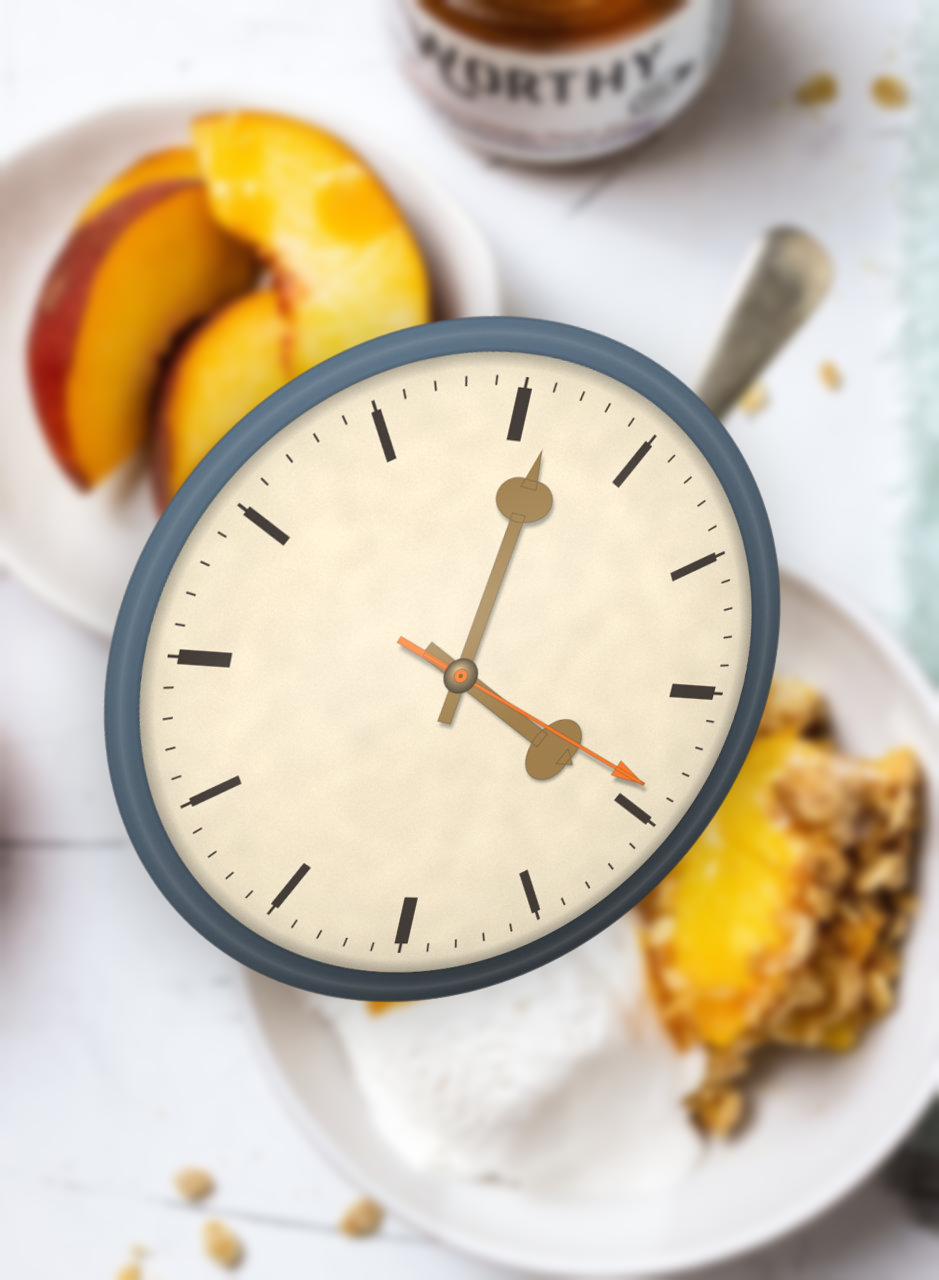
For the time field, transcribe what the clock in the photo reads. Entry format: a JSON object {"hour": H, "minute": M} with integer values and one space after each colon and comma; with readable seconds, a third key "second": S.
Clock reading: {"hour": 4, "minute": 1, "second": 19}
